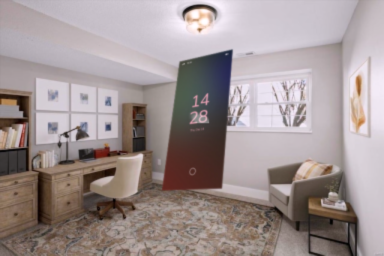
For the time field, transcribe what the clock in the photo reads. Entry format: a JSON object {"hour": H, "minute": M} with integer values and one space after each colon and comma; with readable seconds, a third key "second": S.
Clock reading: {"hour": 14, "minute": 28}
